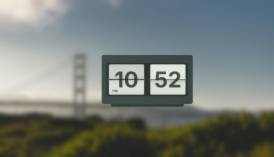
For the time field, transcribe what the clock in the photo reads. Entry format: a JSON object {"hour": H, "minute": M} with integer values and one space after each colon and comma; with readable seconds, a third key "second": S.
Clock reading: {"hour": 10, "minute": 52}
